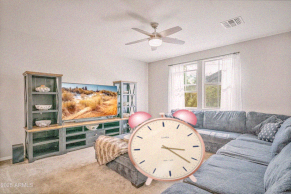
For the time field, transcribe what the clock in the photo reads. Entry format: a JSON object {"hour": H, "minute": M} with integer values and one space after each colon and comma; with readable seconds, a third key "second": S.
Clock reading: {"hour": 3, "minute": 22}
